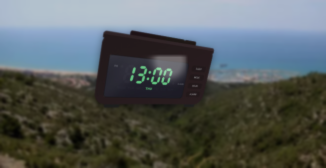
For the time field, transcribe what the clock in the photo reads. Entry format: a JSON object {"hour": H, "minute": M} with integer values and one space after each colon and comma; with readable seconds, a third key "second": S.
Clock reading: {"hour": 13, "minute": 0}
